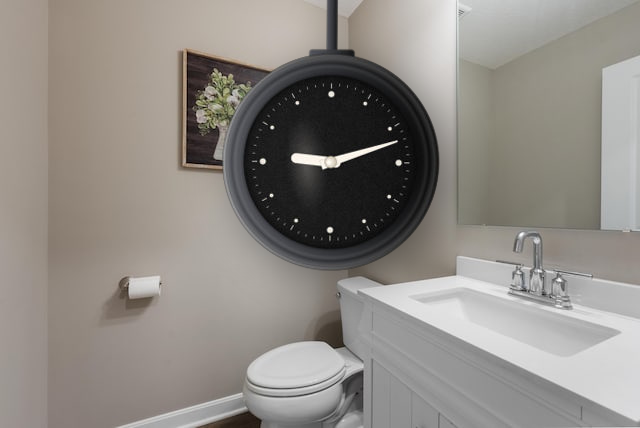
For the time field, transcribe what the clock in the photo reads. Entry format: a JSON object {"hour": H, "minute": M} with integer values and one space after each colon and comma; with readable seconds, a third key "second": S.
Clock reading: {"hour": 9, "minute": 12}
